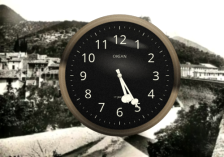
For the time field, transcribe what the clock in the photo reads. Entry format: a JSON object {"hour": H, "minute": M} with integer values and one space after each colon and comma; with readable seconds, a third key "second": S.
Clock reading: {"hour": 5, "minute": 25}
